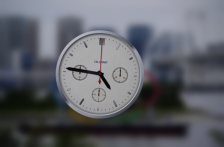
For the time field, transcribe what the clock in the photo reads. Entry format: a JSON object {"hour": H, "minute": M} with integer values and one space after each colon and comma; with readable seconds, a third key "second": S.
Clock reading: {"hour": 4, "minute": 46}
